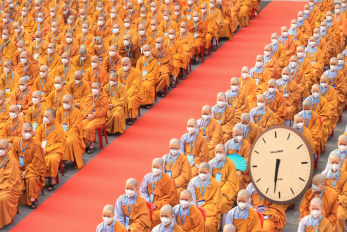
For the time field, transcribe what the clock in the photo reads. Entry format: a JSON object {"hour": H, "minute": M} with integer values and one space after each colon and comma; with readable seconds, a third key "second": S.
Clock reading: {"hour": 6, "minute": 32}
